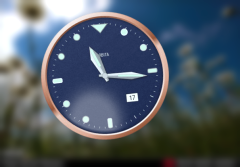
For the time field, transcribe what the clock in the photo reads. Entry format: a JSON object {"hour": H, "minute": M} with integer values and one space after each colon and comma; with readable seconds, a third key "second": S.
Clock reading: {"hour": 11, "minute": 16}
